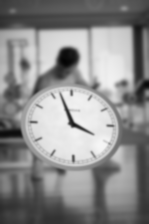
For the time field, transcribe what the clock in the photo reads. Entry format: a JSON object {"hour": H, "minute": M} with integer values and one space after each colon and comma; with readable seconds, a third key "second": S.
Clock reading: {"hour": 3, "minute": 57}
